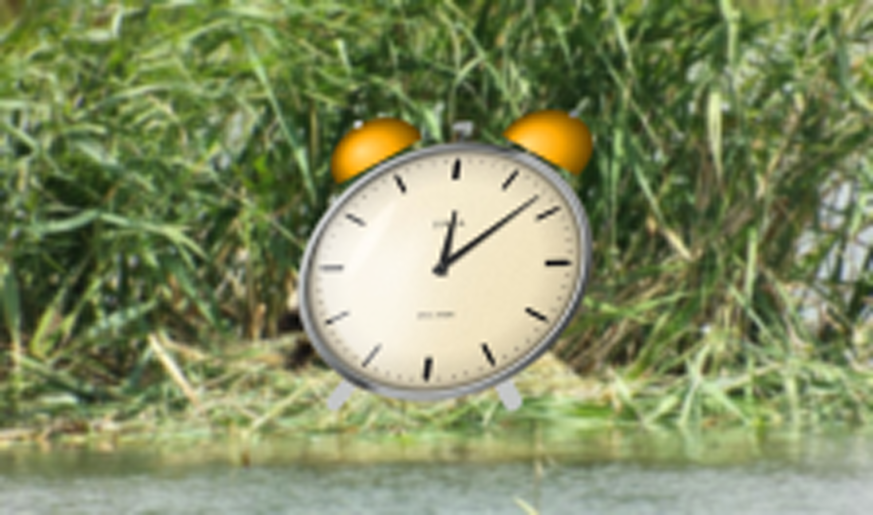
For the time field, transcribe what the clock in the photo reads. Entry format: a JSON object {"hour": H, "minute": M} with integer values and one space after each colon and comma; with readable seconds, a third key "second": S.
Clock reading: {"hour": 12, "minute": 8}
